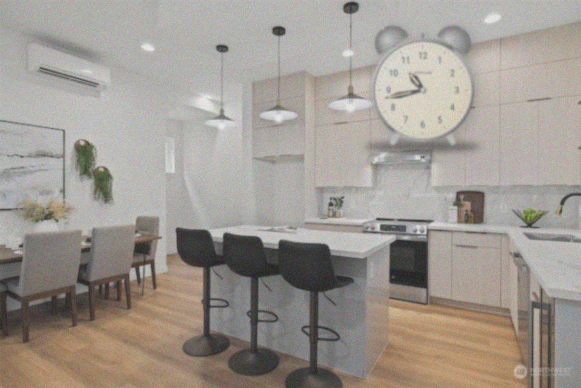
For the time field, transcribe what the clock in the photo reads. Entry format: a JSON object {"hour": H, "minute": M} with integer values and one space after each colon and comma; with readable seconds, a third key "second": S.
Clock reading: {"hour": 10, "minute": 43}
